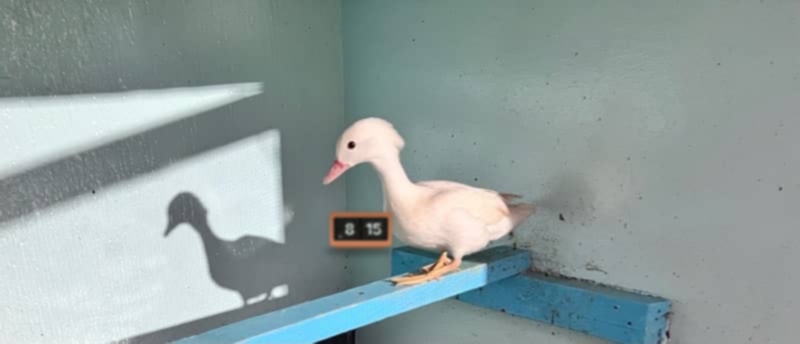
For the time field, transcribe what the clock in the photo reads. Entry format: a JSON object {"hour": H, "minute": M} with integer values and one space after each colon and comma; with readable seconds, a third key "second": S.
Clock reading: {"hour": 8, "minute": 15}
